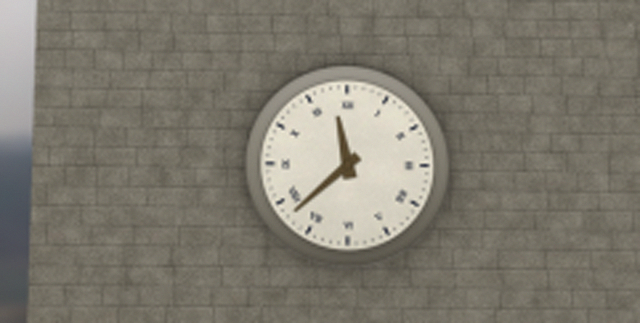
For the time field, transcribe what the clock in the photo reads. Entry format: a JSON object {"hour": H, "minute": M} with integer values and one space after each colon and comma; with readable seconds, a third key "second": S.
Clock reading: {"hour": 11, "minute": 38}
